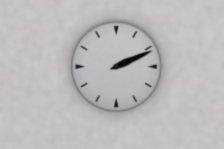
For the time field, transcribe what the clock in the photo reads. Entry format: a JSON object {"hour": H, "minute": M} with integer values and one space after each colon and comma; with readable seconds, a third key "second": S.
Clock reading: {"hour": 2, "minute": 11}
